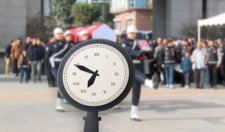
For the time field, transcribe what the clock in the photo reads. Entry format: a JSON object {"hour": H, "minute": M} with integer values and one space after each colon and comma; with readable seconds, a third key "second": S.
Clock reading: {"hour": 6, "minute": 49}
